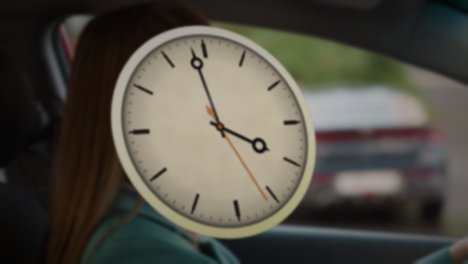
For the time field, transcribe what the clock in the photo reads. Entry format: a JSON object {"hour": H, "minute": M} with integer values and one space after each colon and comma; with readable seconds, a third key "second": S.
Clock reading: {"hour": 3, "minute": 58, "second": 26}
